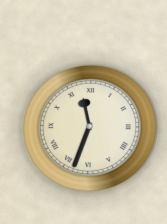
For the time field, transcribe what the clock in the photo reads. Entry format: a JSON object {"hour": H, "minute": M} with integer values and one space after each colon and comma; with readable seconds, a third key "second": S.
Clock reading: {"hour": 11, "minute": 33}
